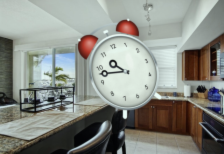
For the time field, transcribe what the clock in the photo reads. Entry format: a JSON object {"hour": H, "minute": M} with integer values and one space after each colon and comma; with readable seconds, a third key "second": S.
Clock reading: {"hour": 10, "minute": 48}
